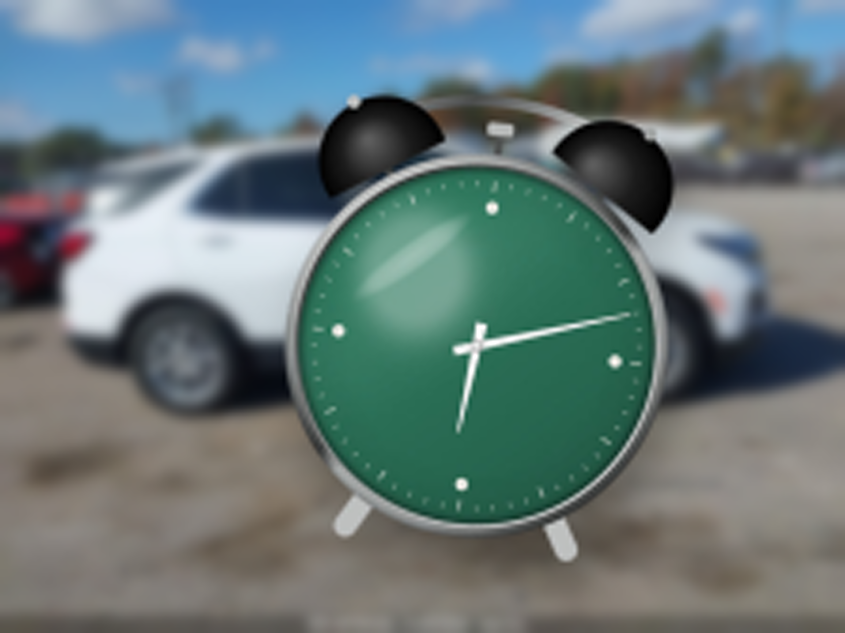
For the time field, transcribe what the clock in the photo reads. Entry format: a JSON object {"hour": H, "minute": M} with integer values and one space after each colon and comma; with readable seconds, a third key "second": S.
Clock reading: {"hour": 6, "minute": 12}
